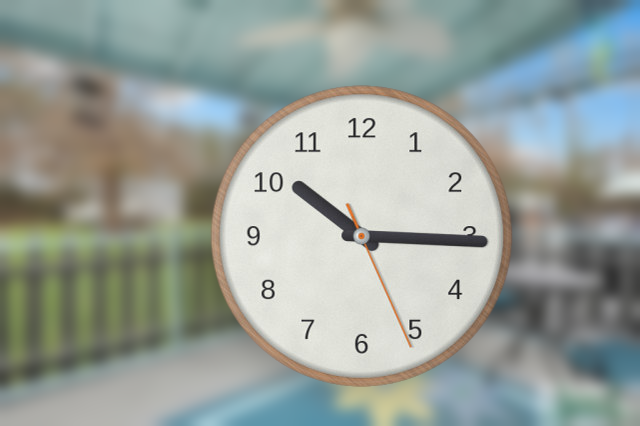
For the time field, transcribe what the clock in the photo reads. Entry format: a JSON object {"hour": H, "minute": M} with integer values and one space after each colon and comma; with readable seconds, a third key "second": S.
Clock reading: {"hour": 10, "minute": 15, "second": 26}
